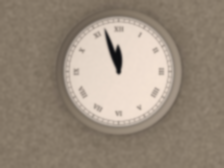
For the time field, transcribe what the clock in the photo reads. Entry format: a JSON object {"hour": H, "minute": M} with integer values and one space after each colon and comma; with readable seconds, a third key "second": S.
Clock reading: {"hour": 11, "minute": 57}
